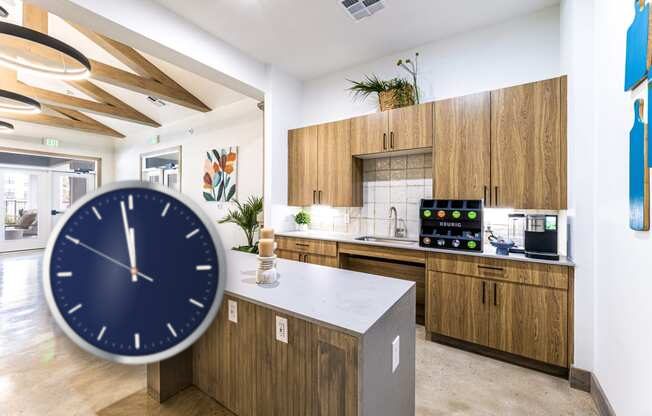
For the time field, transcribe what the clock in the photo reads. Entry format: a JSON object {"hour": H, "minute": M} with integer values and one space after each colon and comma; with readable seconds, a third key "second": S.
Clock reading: {"hour": 11, "minute": 58, "second": 50}
